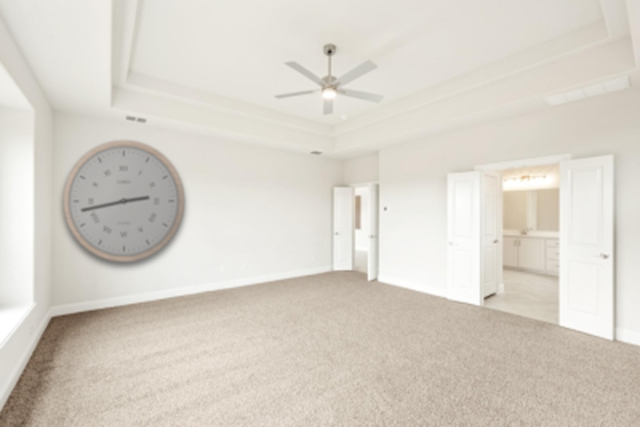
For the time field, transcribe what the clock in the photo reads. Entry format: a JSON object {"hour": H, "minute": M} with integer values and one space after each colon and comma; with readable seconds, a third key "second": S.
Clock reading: {"hour": 2, "minute": 43}
